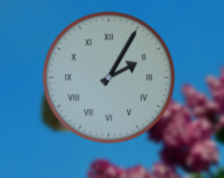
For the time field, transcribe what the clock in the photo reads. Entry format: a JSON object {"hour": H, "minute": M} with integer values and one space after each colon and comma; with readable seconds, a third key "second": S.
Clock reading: {"hour": 2, "minute": 5}
